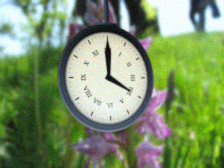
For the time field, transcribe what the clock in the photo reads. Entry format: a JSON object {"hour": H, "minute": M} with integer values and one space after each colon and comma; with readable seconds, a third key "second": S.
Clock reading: {"hour": 4, "minute": 0}
